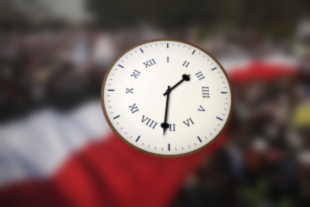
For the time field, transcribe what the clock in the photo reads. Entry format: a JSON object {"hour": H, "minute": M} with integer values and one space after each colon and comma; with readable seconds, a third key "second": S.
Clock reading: {"hour": 2, "minute": 36}
